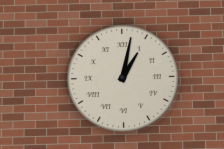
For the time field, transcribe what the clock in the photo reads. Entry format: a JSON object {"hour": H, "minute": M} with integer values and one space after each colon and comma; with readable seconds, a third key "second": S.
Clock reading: {"hour": 1, "minute": 2}
